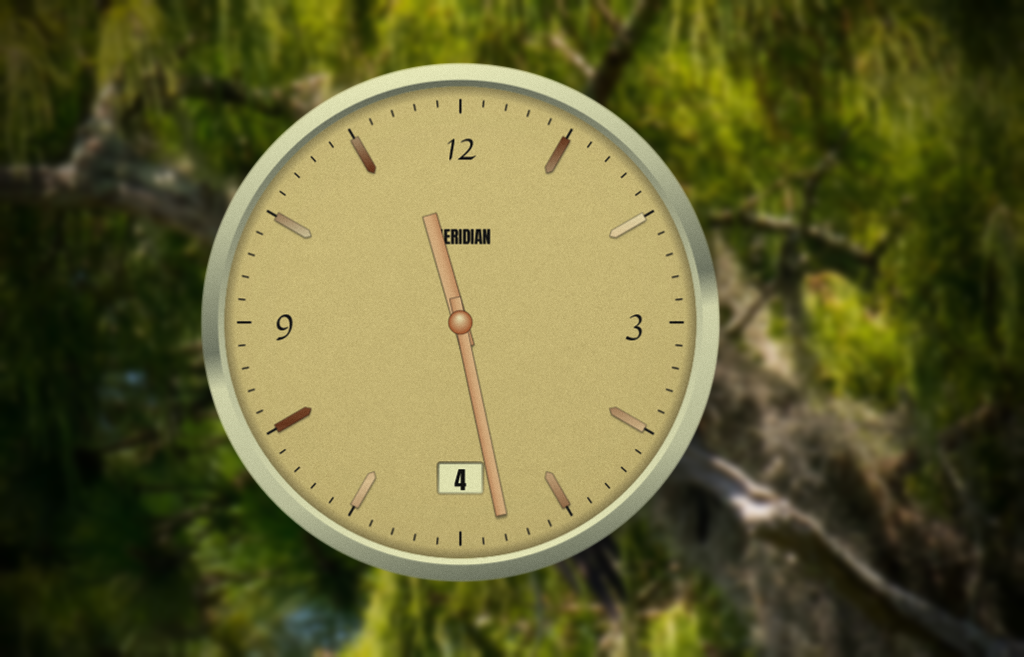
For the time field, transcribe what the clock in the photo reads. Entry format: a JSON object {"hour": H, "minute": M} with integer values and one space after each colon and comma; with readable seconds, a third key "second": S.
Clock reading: {"hour": 11, "minute": 28}
